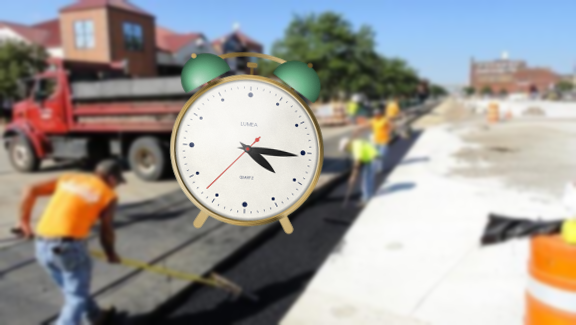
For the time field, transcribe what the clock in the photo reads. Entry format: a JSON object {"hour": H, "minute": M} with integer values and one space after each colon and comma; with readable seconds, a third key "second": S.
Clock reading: {"hour": 4, "minute": 15, "second": 37}
